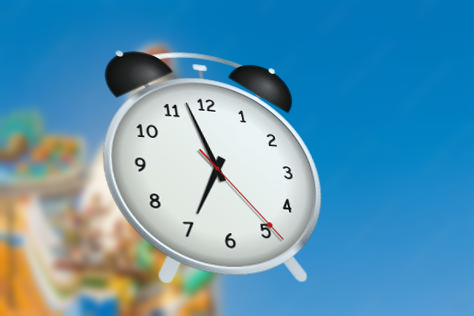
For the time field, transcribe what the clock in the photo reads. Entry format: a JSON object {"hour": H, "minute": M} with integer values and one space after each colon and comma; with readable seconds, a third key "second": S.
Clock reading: {"hour": 6, "minute": 57, "second": 24}
